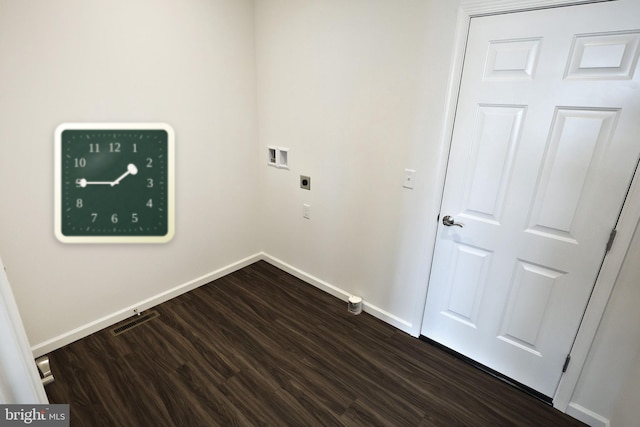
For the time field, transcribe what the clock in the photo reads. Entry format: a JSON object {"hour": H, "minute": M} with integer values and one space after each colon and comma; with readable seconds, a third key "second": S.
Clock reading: {"hour": 1, "minute": 45}
